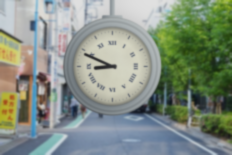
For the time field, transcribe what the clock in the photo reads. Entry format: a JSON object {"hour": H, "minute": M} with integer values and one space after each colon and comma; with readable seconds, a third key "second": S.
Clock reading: {"hour": 8, "minute": 49}
